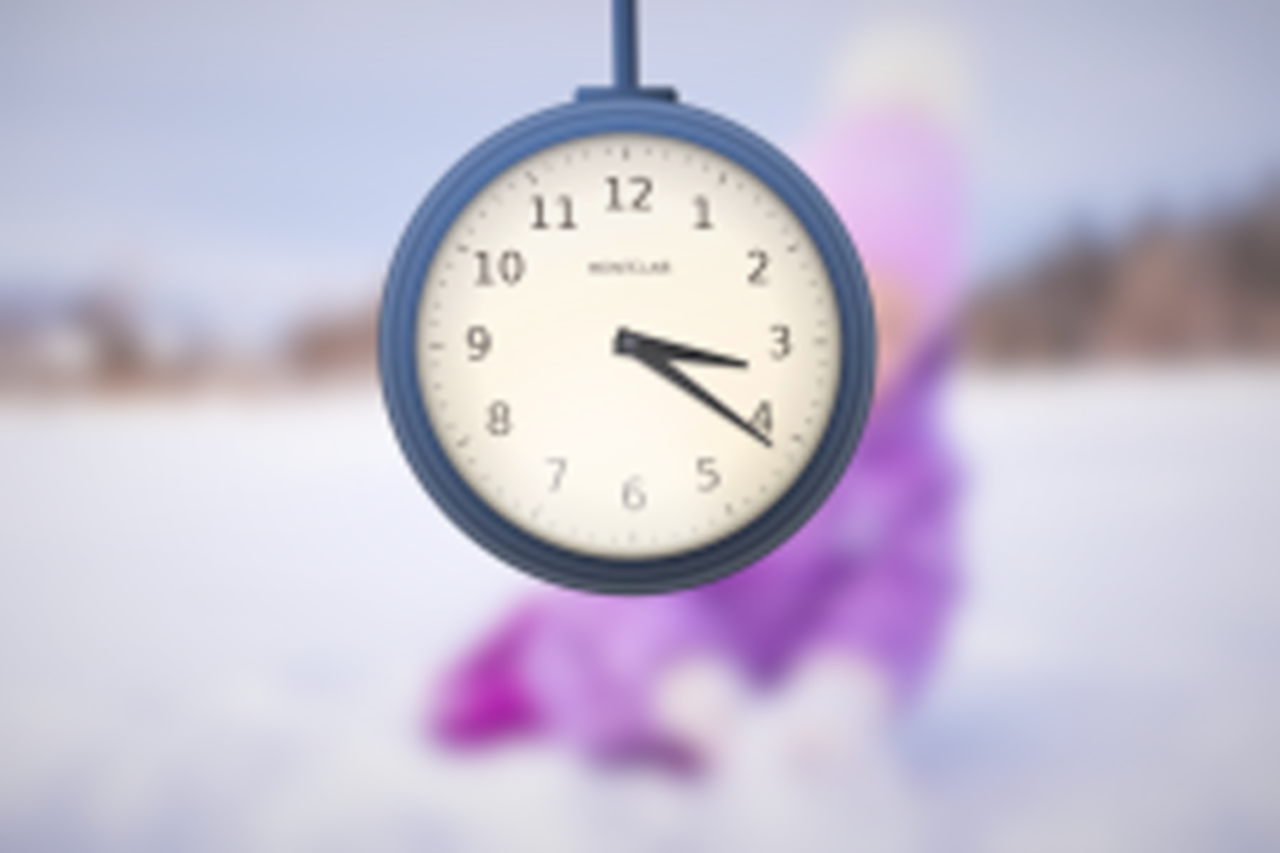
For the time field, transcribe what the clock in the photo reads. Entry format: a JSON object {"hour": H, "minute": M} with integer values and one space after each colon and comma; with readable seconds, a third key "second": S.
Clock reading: {"hour": 3, "minute": 21}
